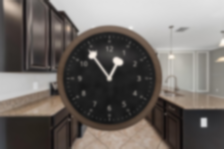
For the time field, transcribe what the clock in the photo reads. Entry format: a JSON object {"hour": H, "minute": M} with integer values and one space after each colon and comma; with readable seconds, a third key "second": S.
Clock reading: {"hour": 12, "minute": 54}
